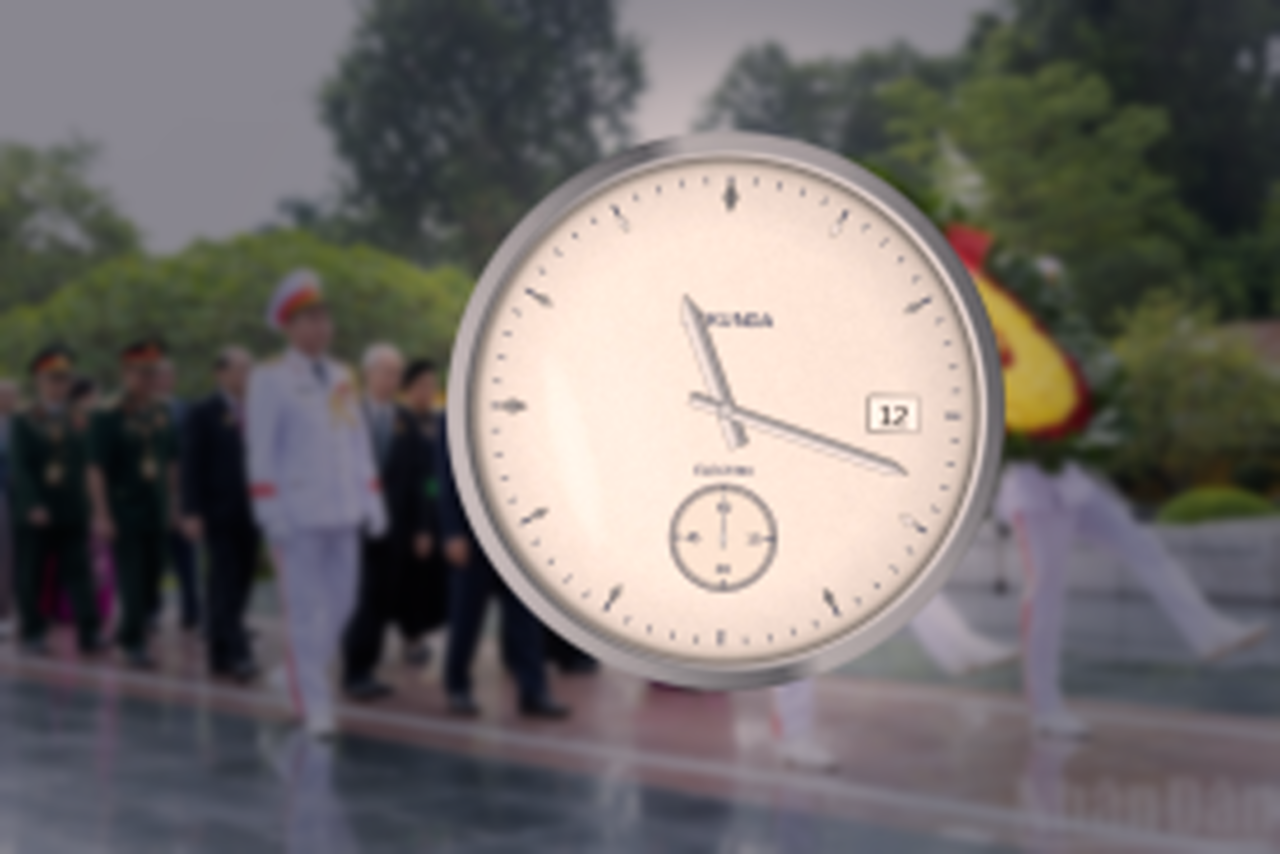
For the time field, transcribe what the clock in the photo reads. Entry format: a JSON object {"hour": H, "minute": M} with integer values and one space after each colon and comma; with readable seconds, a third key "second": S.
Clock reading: {"hour": 11, "minute": 18}
